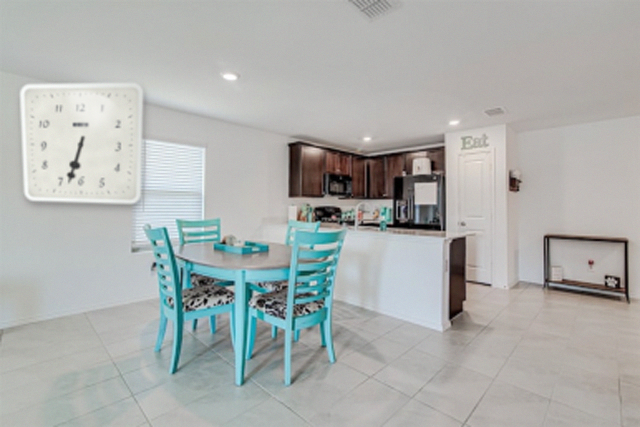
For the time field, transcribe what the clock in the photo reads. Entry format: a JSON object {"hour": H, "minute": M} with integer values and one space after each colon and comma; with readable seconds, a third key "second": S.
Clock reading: {"hour": 6, "minute": 33}
